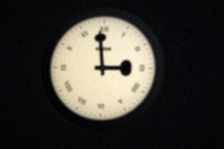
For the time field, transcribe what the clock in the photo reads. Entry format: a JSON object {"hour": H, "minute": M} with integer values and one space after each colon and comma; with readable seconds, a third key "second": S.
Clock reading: {"hour": 2, "minute": 59}
